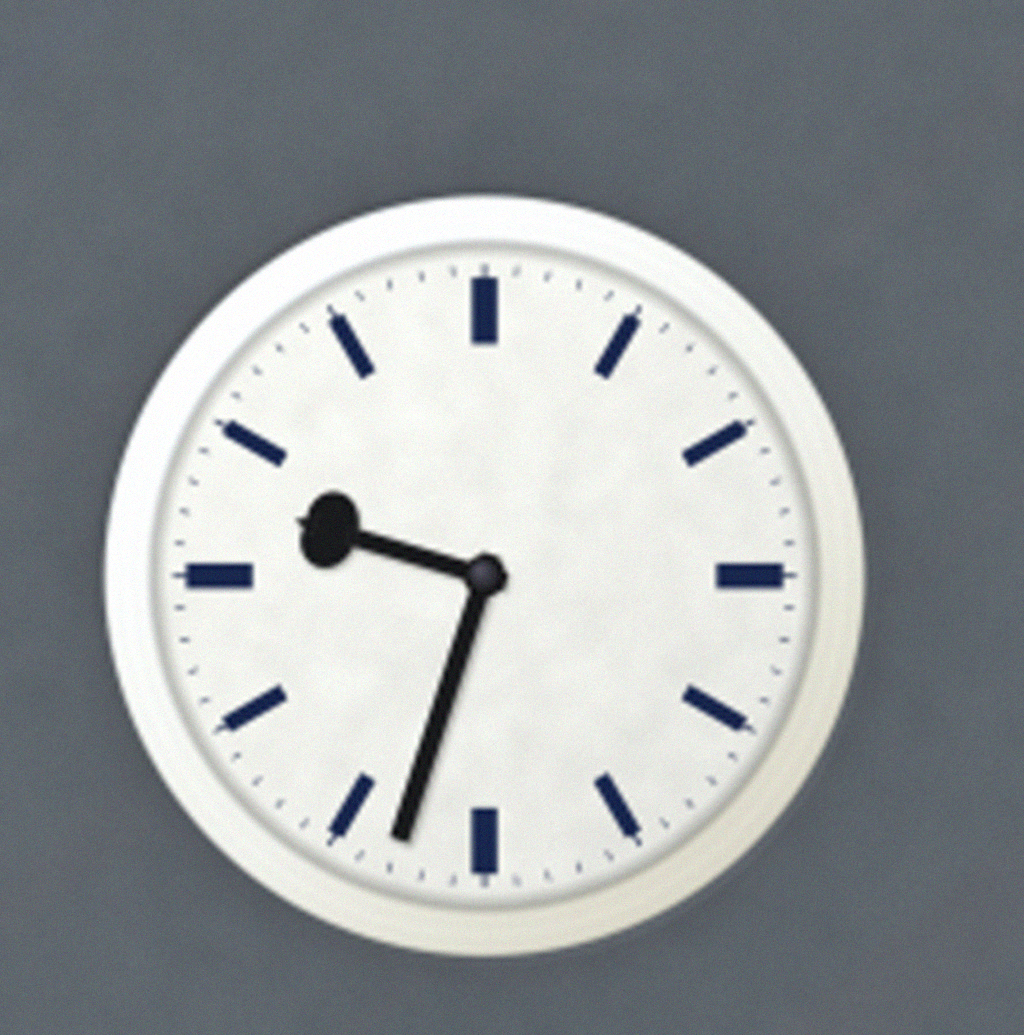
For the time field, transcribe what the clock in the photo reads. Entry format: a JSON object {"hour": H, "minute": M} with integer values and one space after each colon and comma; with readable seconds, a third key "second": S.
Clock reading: {"hour": 9, "minute": 33}
